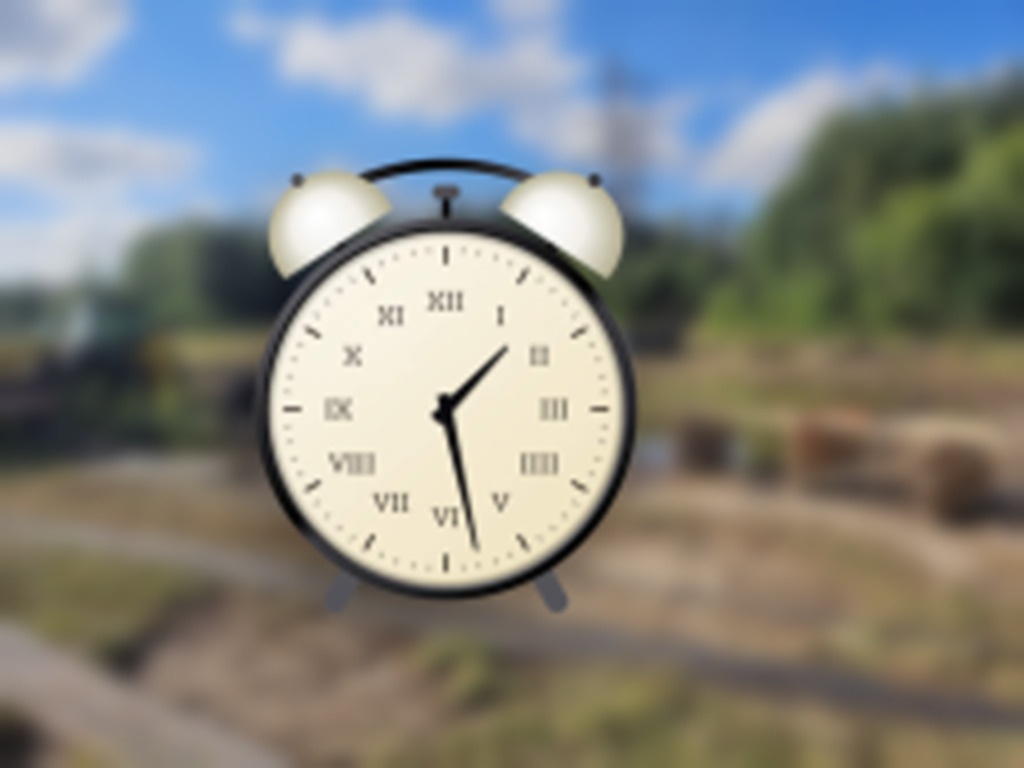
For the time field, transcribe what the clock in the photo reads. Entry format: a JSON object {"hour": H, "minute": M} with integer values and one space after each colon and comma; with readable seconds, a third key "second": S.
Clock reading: {"hour": 1, "minute": 28}
